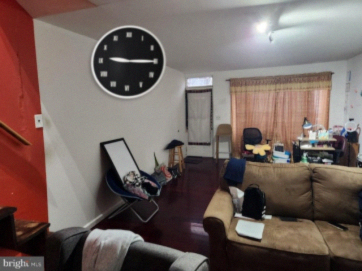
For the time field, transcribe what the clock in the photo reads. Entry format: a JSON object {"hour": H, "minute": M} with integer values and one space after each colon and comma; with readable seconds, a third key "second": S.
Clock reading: {"hour": 9, "minute": 15}
